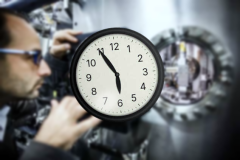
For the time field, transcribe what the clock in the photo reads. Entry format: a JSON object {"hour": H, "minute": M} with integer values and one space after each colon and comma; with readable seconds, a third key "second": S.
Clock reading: {"hour": 5, "minute": 55}
